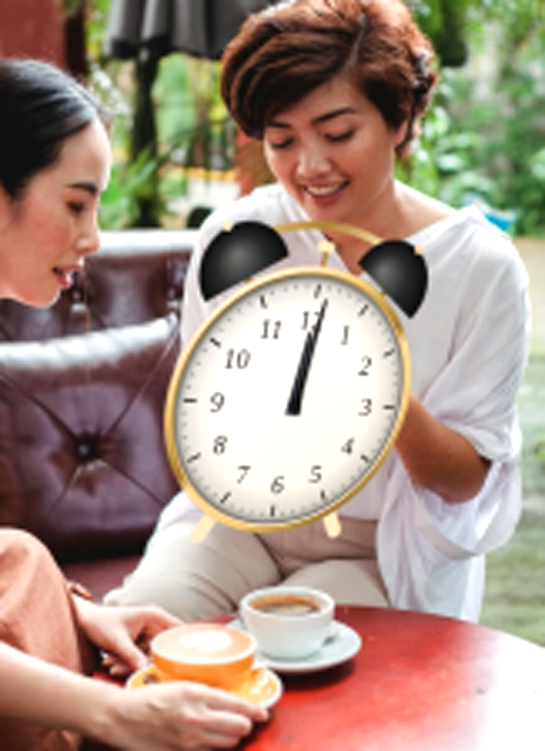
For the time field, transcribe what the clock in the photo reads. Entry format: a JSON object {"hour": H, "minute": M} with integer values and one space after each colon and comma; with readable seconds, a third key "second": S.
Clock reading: {"hour": 12, "minute": 1}
